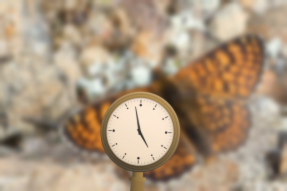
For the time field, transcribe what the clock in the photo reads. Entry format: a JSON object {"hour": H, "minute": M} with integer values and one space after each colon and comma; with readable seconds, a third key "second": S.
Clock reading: {"hour": 4, "minute": 58}
